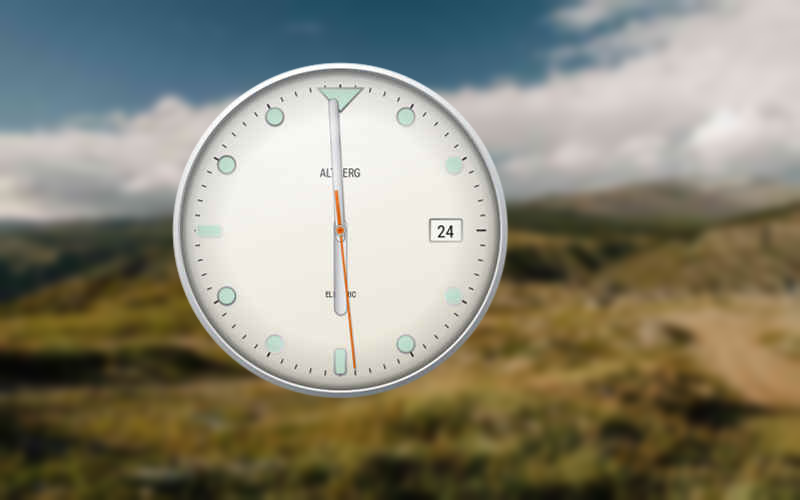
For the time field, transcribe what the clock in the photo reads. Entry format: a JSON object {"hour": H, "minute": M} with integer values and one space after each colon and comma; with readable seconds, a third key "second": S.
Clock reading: {"hour": 5, "minute": 59, "second": 29}
